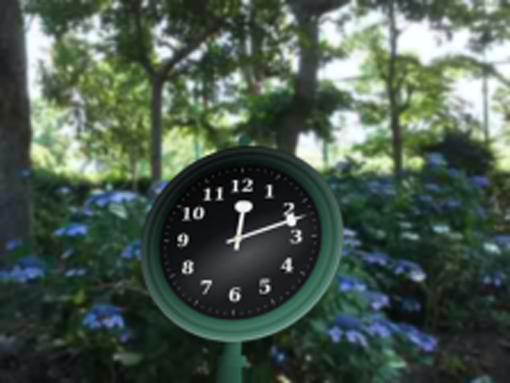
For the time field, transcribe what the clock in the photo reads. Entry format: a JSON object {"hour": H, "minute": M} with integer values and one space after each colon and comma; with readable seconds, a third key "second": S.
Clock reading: {"hour": 12, "minute": 12}
